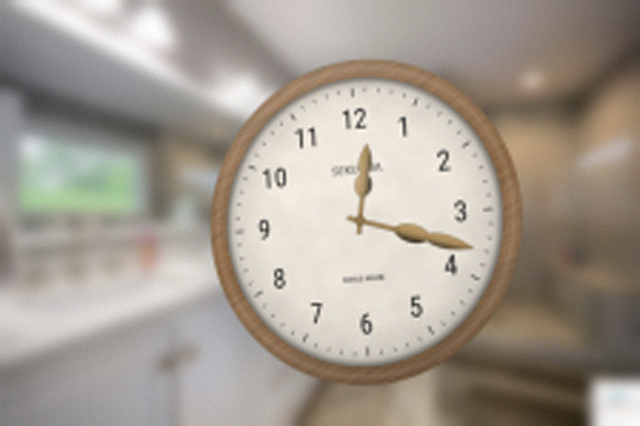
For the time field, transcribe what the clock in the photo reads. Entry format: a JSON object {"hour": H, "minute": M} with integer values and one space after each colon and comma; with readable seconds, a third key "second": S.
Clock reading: {"hour": 12, "minute": 18}
